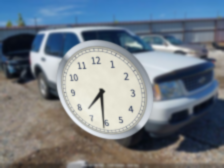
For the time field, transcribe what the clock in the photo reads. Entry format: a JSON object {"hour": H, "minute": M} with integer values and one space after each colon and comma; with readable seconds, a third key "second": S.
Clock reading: {"hour": 7, "minute": 31}
